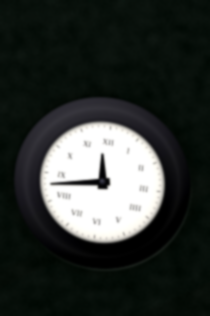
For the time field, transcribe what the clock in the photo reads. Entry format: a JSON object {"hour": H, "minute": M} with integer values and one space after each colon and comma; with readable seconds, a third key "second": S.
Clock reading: {"hour": 11, "minute": 43}
